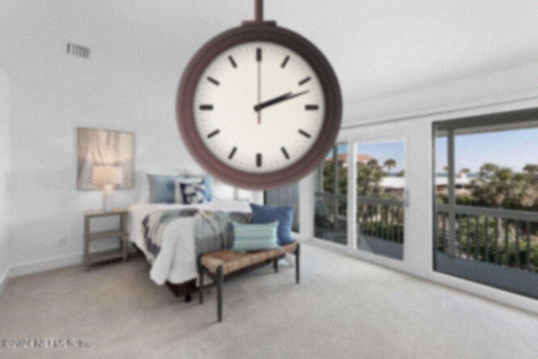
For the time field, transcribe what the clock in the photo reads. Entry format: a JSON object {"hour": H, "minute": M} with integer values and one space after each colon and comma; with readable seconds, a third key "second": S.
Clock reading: {"hour": 2, "minute": 12, "second": 0}
